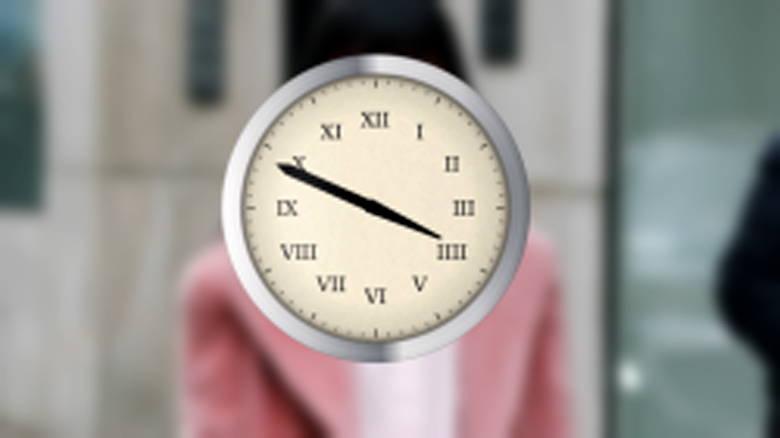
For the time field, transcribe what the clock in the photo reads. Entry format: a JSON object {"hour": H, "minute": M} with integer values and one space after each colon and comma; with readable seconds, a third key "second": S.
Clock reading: {"hour": 3, "minute": 49}
